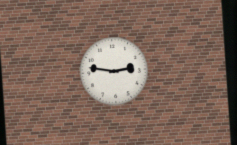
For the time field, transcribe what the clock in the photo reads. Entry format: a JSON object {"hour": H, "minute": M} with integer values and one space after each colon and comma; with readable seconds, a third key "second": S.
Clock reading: {"hour": 2, "minute": 47}
